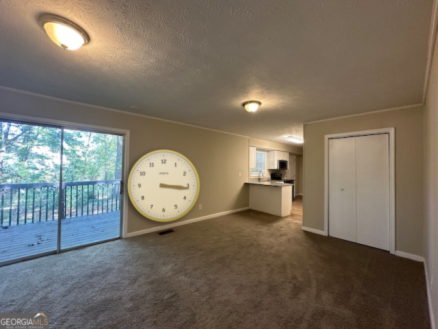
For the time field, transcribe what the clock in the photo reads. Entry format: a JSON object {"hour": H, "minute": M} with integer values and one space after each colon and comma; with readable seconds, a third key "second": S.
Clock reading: {"hour": 3, "minute": 16}
